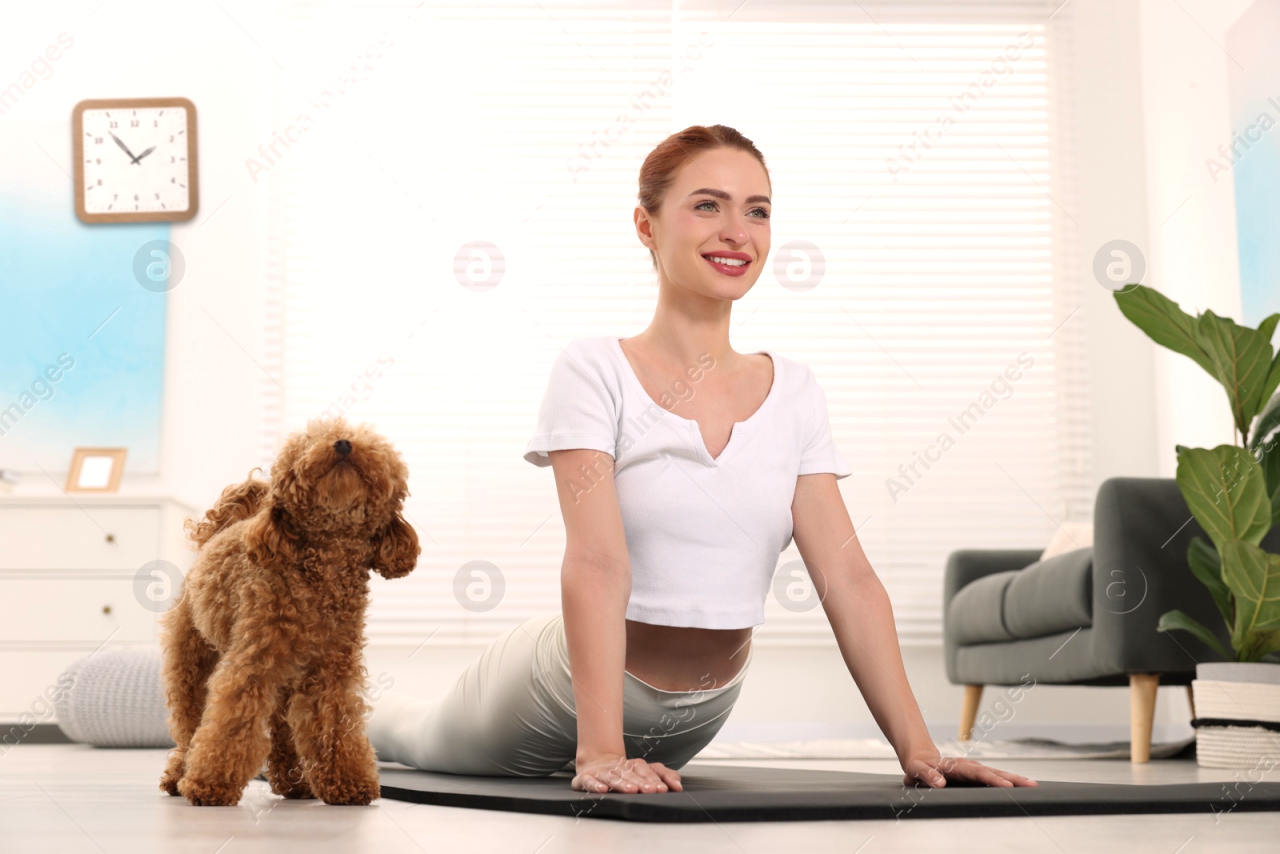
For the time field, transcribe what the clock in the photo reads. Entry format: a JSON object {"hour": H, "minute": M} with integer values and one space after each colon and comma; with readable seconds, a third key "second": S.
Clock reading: {"hour": 1, "minute": 53}
